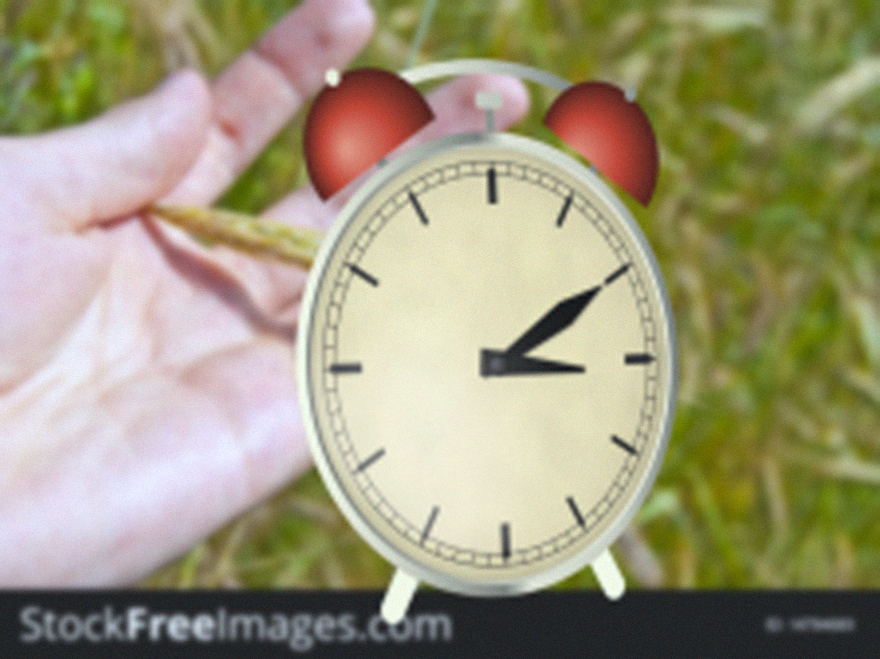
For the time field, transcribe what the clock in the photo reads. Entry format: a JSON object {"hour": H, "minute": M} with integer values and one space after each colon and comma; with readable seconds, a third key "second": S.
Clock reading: {"hour": 3, "minute": 10}
